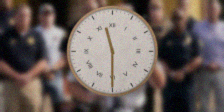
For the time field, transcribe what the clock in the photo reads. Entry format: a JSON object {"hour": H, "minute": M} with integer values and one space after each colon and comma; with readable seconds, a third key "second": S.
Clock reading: {"hour": 11, "minute": 30}
